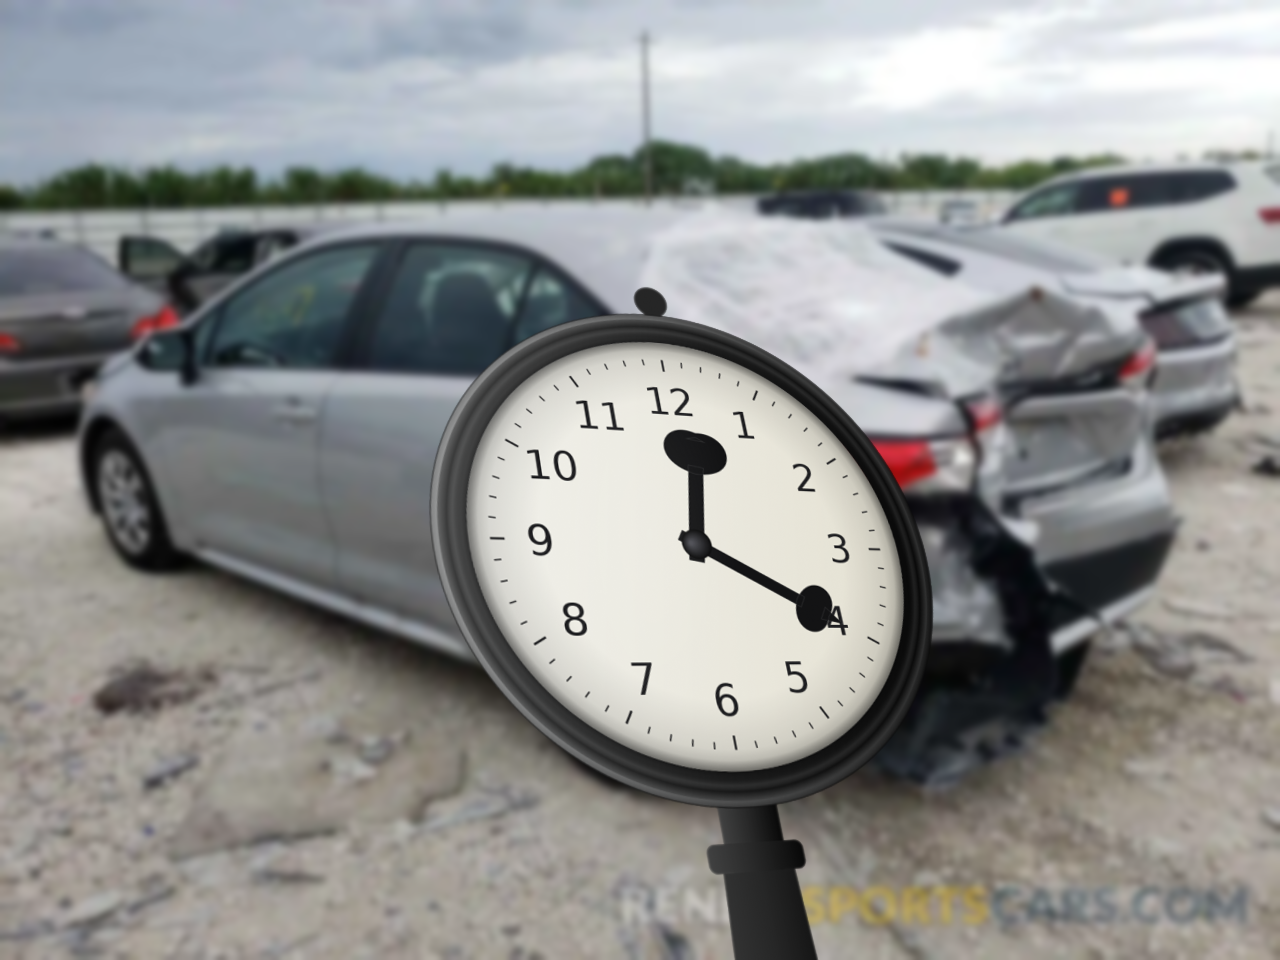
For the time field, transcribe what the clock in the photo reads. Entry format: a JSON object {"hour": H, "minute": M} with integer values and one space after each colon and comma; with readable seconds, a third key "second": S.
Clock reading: {"hour": 12, "minute": 20}
